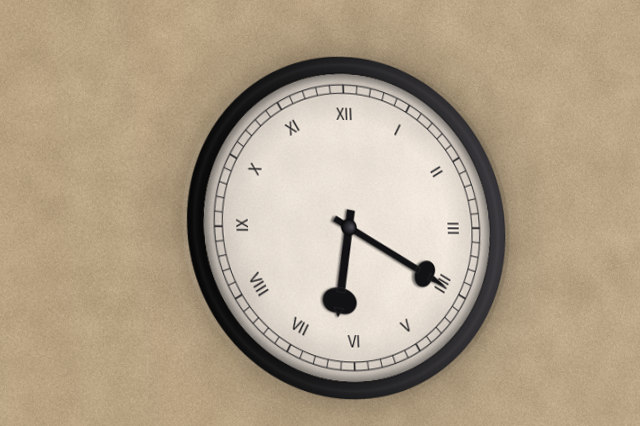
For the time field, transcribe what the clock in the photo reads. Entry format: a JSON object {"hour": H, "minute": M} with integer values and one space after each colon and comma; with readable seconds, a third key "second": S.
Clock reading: {"hour": 6, "minute": 20}
